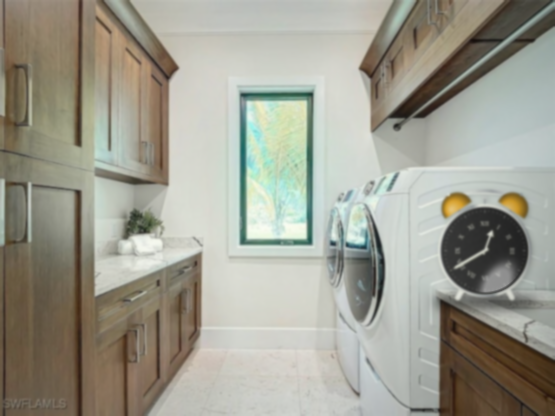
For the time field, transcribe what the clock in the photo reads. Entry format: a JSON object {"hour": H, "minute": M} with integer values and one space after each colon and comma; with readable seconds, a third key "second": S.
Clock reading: {"hour": 12, "minute": 40}
